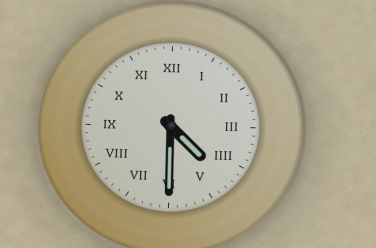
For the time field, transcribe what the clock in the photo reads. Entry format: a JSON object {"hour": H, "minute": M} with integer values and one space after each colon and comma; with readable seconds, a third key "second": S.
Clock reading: {"hour": 4, "minute": 30}
